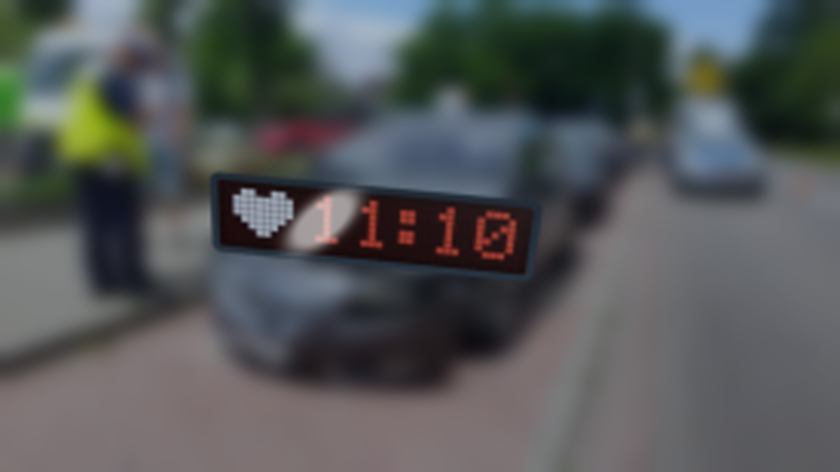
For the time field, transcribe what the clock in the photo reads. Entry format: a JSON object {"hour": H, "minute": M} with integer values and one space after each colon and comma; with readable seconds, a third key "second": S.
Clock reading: {"hour": 11, "minute": 10}
